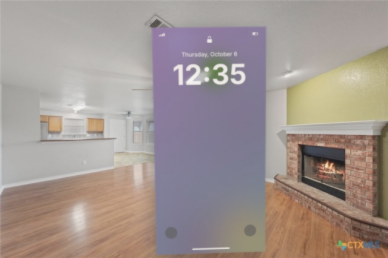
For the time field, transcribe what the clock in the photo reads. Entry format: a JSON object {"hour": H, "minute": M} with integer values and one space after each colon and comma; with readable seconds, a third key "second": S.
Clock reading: {"hour": 12, "minute": 35}
